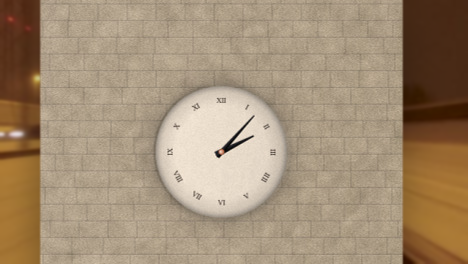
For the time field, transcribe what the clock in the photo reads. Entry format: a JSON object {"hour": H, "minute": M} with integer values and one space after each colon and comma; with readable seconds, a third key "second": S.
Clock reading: {"hour": 2, "minute": 7}
